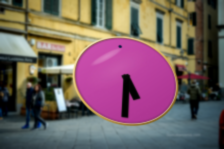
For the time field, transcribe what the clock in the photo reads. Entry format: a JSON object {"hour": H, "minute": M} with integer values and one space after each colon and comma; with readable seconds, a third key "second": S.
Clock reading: {"hour": 5, "minute": 32}
